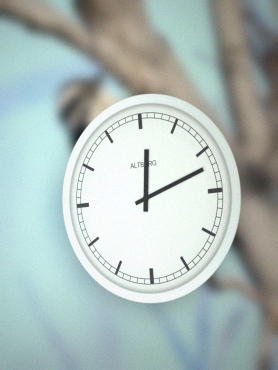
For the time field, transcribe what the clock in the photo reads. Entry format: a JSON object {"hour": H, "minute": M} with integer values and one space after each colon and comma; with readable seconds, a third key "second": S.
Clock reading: {"hour": 12, "minute": 12}
